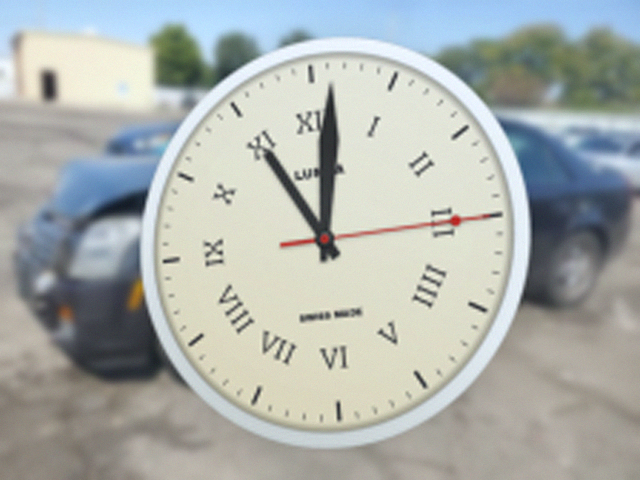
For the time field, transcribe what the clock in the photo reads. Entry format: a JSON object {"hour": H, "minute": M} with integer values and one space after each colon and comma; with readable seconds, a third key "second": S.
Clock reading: {"hour": 11, "minute": 1, "second": 15}
